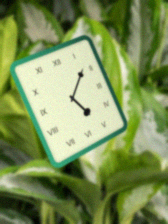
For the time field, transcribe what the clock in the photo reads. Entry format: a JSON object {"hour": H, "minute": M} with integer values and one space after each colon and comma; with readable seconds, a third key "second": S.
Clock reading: {"hour": 5, "minute": 8}
